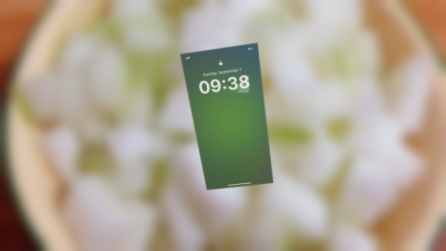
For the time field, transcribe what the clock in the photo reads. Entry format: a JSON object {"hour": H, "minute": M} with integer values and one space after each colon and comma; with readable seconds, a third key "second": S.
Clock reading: {"hour": 9, "minute": 38}
